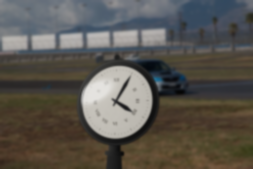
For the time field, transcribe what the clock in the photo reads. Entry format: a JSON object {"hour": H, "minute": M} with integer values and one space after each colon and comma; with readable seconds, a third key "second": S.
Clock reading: {"hour": 4, "minute": 5}
